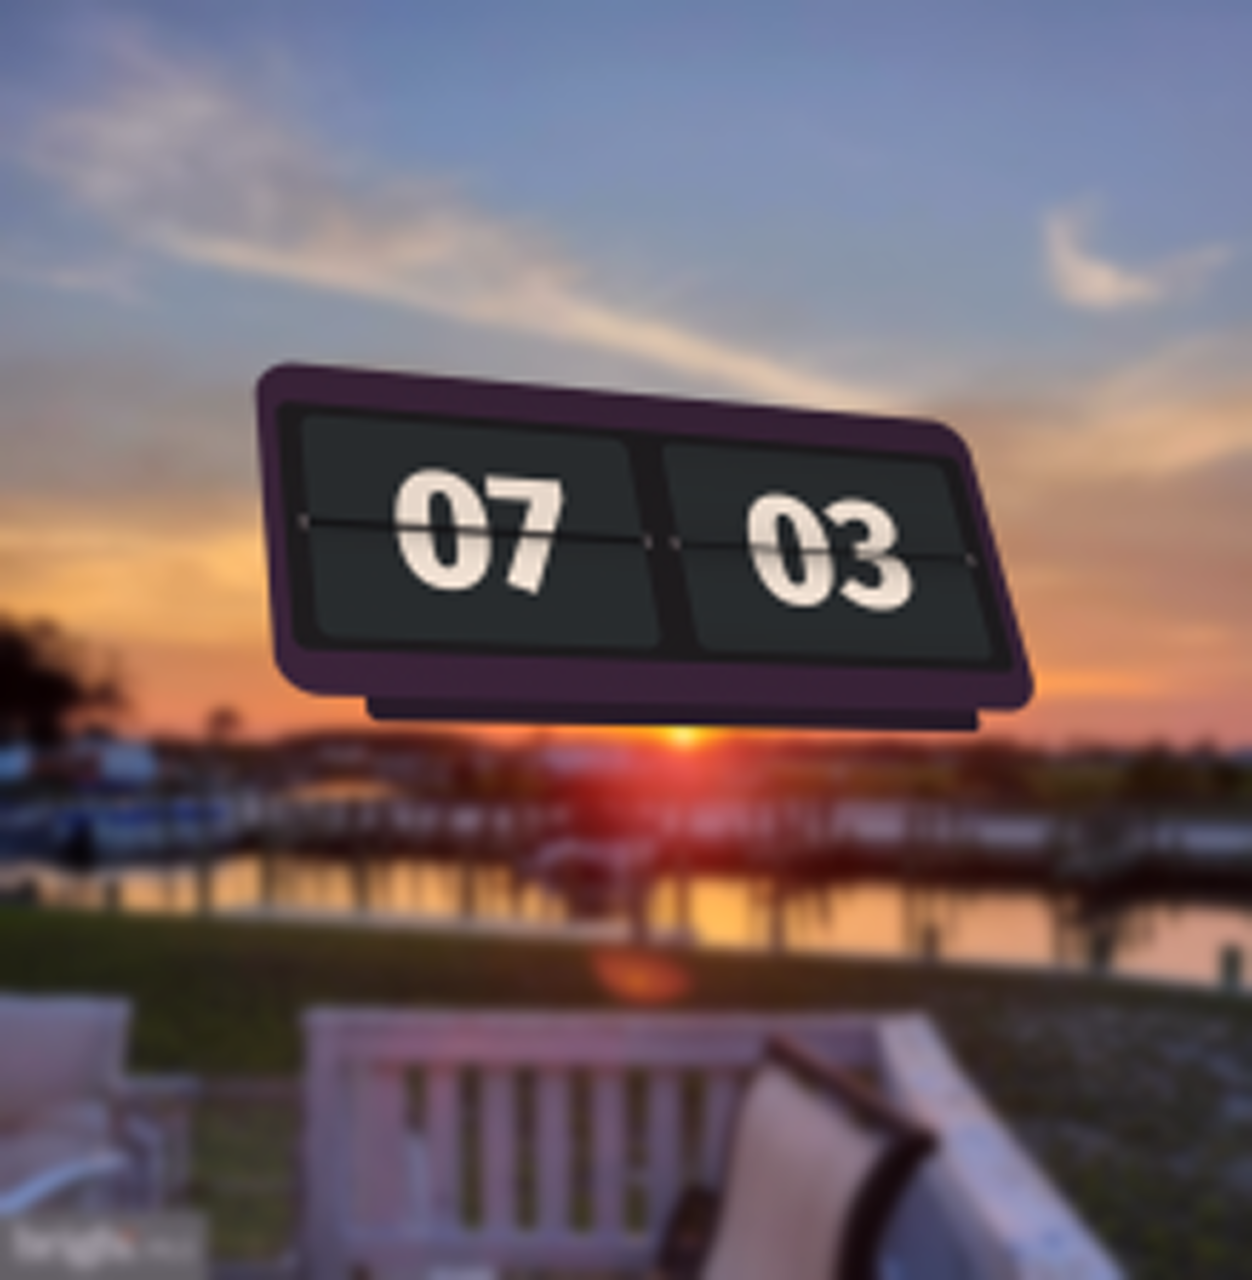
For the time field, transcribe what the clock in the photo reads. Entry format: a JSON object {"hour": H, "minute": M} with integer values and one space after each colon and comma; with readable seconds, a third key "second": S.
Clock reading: {"hour": 7, "minute": 3}
